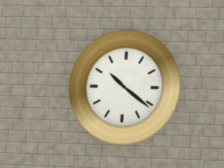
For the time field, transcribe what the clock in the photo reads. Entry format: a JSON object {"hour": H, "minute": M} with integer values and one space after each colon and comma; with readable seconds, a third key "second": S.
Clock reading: {"hour": 10, "minute": 21}
